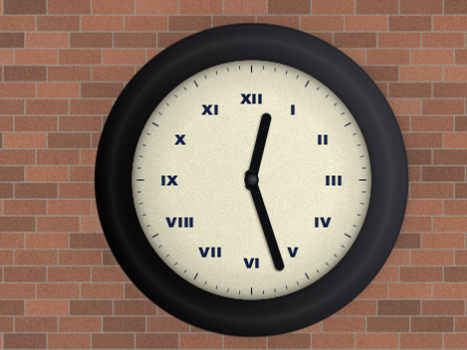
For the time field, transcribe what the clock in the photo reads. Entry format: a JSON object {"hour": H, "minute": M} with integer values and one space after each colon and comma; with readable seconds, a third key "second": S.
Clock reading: {"hour": 12, "minute": 27}
